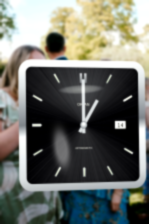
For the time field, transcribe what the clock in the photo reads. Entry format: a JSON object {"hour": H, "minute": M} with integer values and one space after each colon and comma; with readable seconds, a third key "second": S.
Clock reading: {"hour": 1, "minute": 0}
